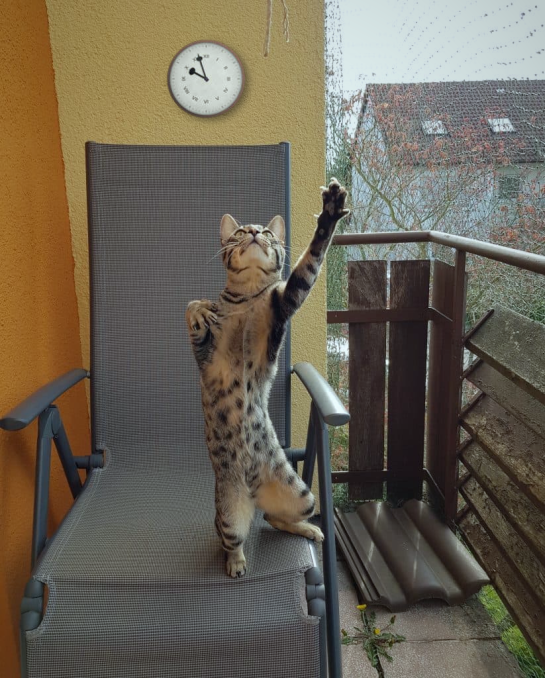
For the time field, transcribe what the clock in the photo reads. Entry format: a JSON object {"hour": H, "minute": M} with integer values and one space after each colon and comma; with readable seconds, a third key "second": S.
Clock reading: {"hour": 9, "minute": 57}
